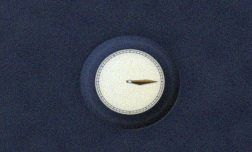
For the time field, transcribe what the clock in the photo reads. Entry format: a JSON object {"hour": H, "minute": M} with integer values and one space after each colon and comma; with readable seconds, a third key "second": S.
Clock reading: {"hour": 3, "minute": 15}
